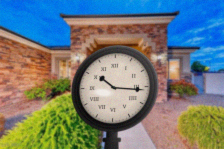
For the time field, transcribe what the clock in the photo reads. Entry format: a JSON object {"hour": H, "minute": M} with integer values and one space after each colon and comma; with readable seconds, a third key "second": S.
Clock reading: {"hour": 10, "minute": 16}
